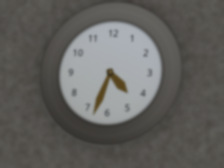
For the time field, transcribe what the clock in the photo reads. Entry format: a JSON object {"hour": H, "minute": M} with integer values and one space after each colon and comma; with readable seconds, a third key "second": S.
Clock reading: {"hour": 4, "minute": 33}
